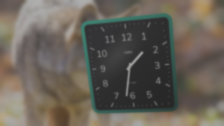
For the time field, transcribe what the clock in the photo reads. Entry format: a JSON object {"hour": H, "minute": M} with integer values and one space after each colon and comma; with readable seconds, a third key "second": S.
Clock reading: {"hour": 1, "minute": 32}
